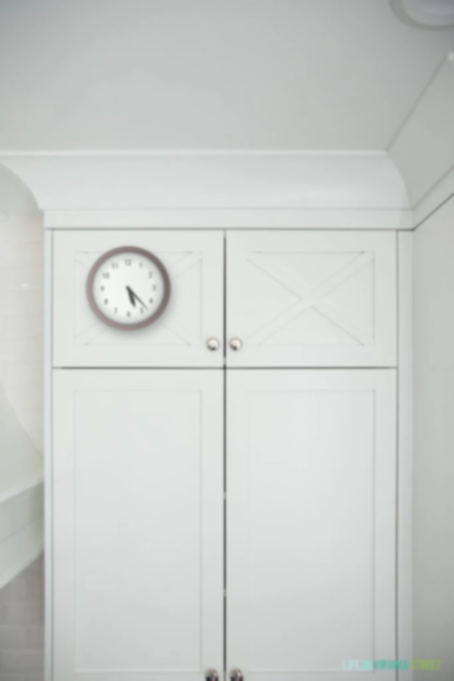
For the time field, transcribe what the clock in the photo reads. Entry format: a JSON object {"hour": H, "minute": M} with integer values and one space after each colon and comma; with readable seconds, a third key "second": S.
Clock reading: {"hour": 5, "minute": 23}
